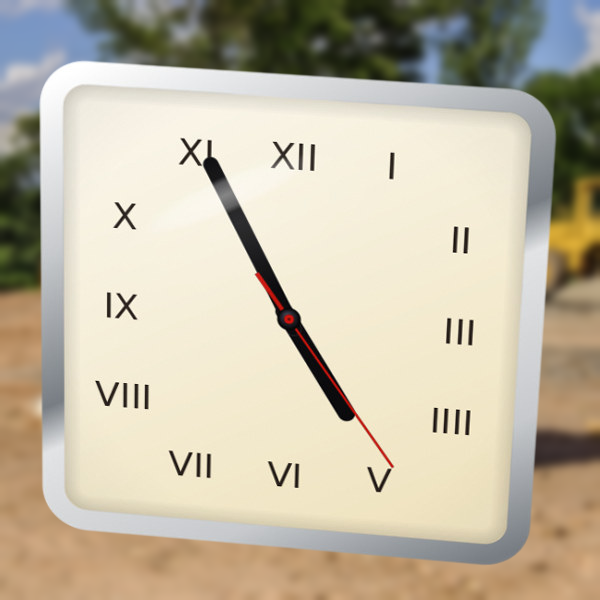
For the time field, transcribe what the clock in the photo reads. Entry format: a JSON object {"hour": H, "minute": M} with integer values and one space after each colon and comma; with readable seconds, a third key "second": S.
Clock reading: {"hour": 4, "minute": 55, "second": 24}
